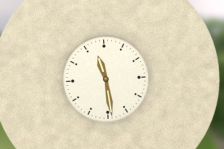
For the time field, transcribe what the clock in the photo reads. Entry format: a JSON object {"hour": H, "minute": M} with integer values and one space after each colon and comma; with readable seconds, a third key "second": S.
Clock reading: {"hour": 11, "minute": 29}
